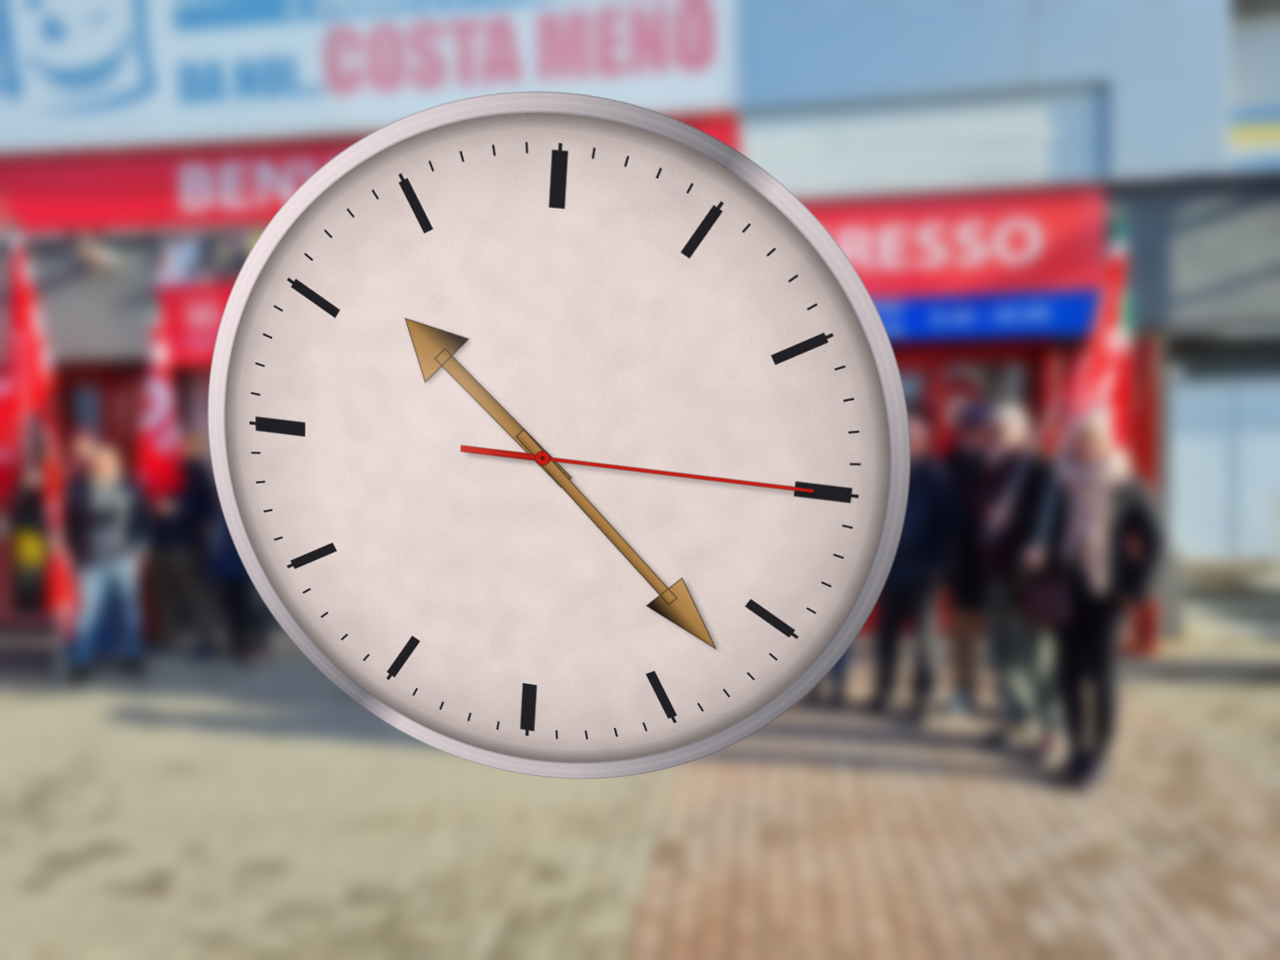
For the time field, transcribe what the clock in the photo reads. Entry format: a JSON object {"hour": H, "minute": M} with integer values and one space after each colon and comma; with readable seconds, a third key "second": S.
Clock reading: {"hour": 10, "minute": 22, "second": 15}
